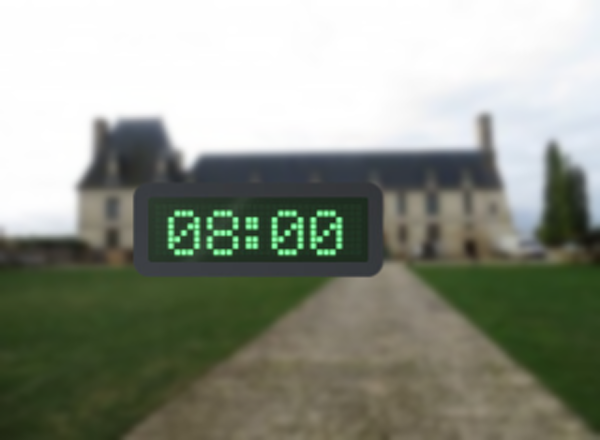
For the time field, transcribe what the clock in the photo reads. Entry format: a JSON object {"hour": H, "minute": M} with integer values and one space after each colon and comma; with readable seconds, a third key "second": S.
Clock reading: {"hour": 8, "minute": 0}
